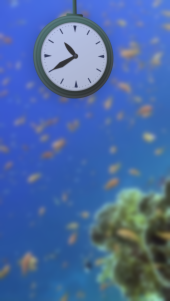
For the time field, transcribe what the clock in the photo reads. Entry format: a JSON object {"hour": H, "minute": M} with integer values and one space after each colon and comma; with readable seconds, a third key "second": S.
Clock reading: {"hour": 10, "minute": 40}
